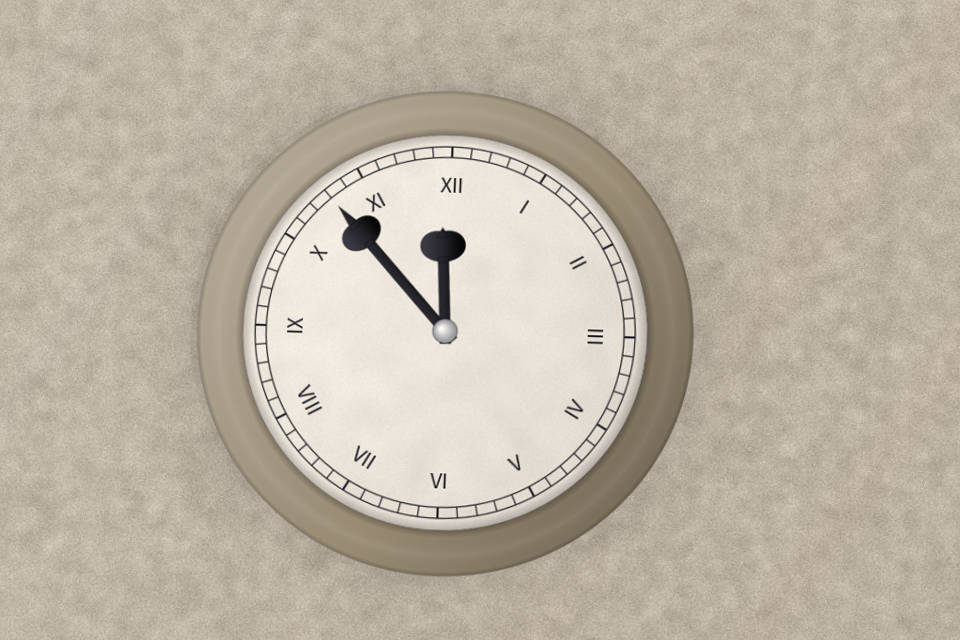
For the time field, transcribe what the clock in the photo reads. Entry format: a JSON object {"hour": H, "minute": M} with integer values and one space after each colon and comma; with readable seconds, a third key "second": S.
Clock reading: {"hour": 11, "minute": 53}
